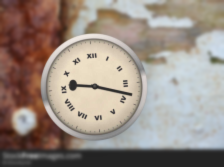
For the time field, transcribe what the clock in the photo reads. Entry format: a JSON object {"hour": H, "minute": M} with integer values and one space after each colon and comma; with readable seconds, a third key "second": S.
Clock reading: {"hour": 9, "minute": 18}
